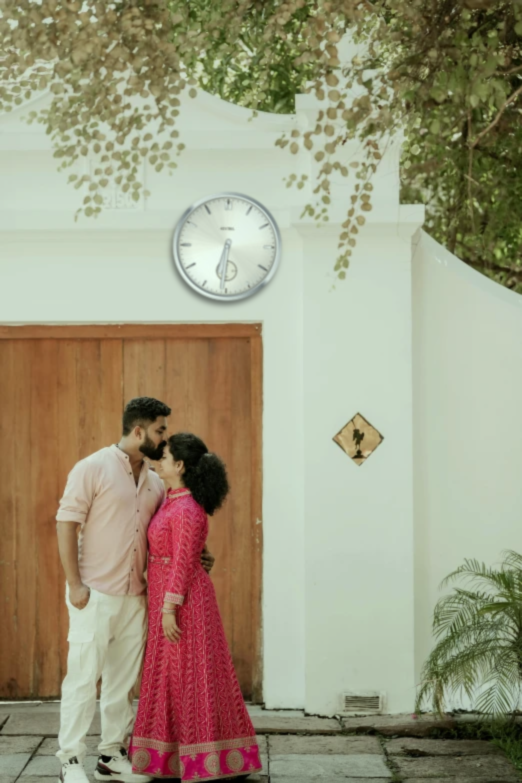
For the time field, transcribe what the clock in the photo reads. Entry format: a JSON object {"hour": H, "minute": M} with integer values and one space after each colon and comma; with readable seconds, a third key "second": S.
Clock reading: {"hour": 6, "minute": 31}
